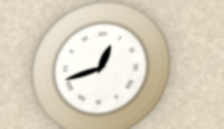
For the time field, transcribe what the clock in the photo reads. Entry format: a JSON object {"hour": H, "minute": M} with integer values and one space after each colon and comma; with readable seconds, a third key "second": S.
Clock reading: {"hour": 12, "minute": 42}
